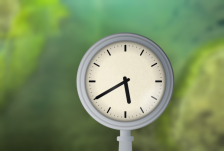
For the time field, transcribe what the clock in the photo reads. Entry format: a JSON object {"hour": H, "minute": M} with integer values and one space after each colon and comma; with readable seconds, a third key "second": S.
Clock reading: {"hour": 5, "minute": 40}
